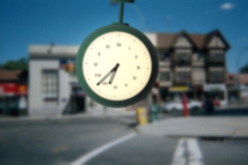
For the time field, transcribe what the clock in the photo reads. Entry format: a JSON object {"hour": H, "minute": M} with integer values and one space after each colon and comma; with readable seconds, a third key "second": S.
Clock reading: {"hour": 6, "minute": 37}
